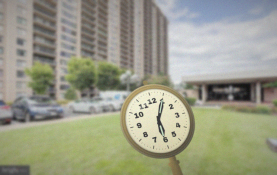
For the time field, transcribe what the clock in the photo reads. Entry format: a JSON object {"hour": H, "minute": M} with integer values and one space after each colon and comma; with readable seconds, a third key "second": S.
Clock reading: {"hour": 6, "minute": 5}
